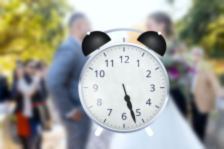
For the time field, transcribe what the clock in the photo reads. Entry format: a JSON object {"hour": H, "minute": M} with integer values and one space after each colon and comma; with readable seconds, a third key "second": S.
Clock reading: {"hour": 5, "minute": 27}
